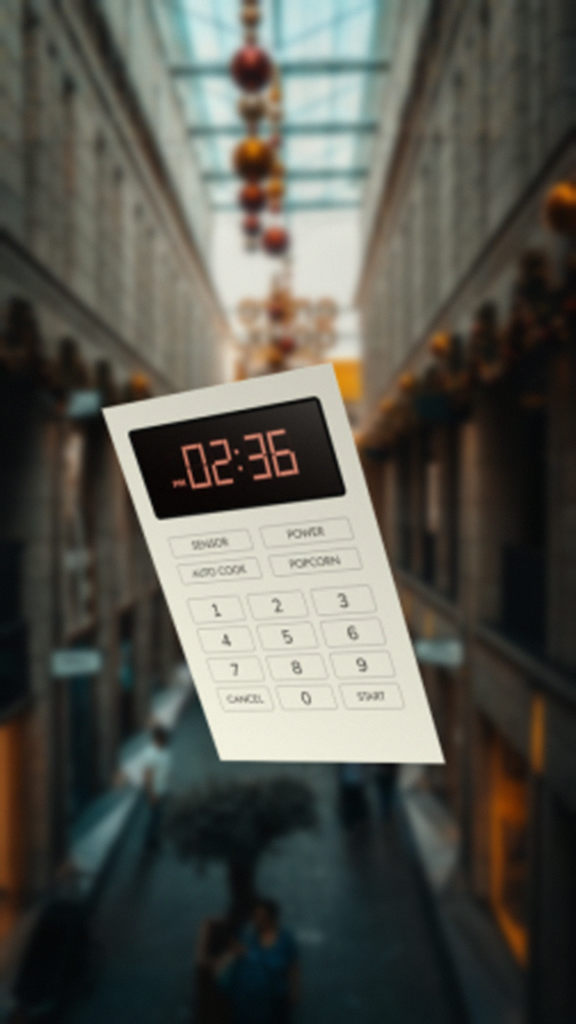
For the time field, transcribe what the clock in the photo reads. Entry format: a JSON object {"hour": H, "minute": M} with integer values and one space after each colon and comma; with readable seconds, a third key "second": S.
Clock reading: {"hour": 2, "minute": 36}
